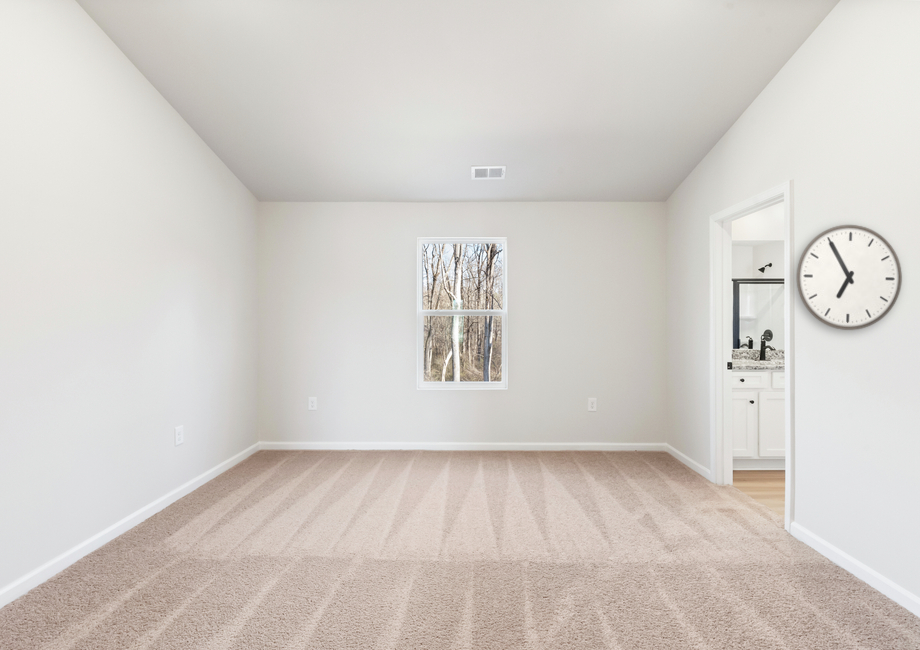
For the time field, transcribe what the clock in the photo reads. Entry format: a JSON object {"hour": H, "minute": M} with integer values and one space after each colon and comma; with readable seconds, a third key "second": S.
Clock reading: {"hour": 6, "minute": 55}
